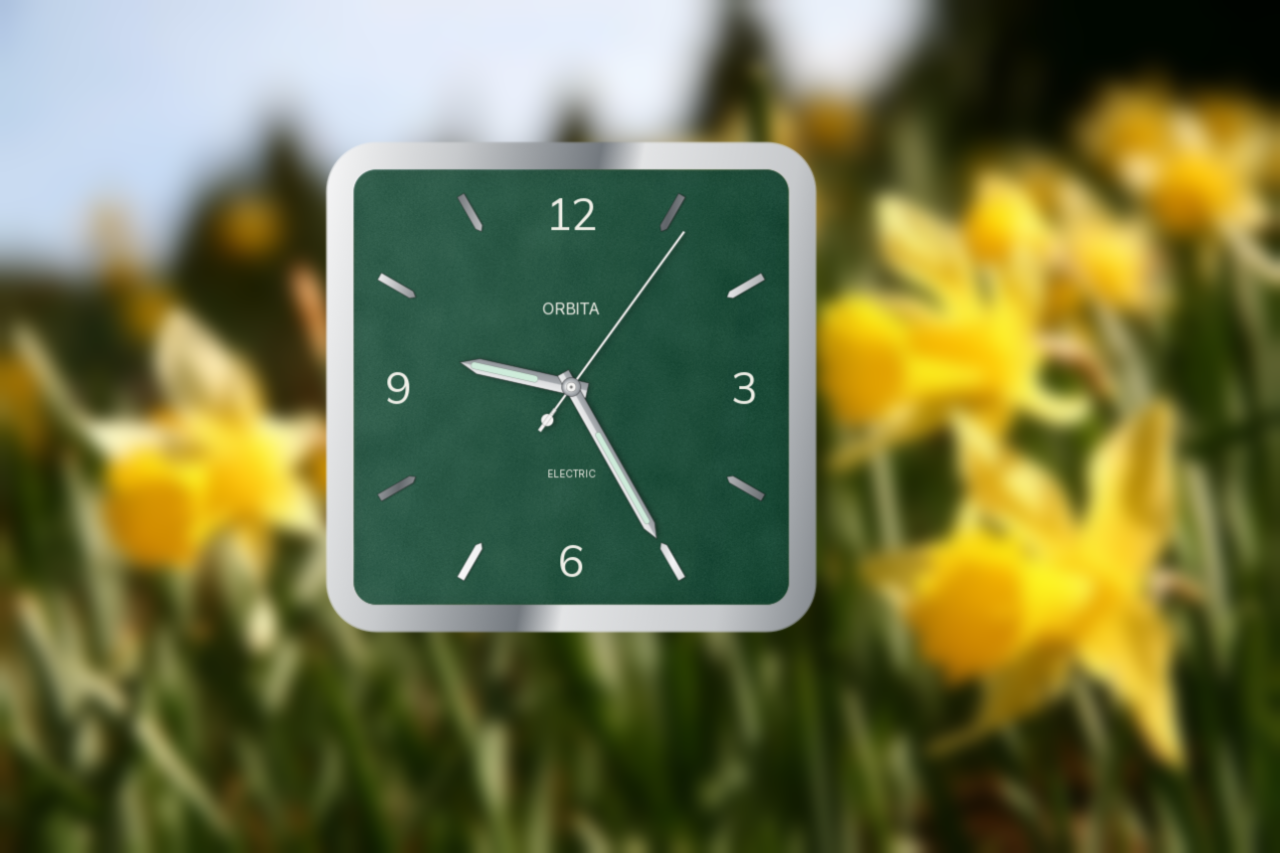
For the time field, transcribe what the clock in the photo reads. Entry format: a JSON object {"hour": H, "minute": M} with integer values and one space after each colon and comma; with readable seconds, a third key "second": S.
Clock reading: {"hour": 9, "minute": 25, "second": 6}
